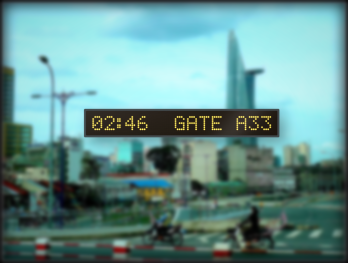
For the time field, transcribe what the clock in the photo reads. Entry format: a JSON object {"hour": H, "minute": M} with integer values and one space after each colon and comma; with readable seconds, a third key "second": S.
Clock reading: {"hour": 2, "minute": 46}
